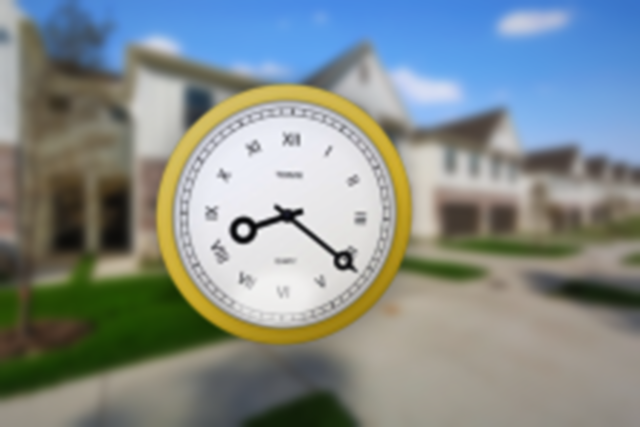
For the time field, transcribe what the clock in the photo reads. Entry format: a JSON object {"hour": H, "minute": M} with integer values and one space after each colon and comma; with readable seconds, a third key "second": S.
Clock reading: {"hour": 8, "minute": 21}
